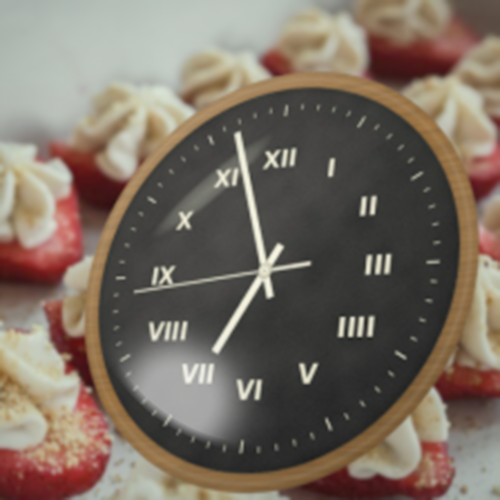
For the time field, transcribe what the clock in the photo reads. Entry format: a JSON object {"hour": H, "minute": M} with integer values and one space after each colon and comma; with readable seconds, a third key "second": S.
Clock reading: {"hour": 6, "minute": 56, "second": 44}
